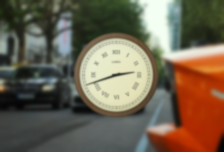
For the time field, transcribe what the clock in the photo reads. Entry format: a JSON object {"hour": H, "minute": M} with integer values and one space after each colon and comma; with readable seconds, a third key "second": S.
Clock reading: {"hour": 2, "minute": 42}
